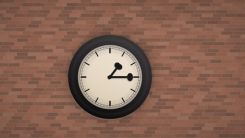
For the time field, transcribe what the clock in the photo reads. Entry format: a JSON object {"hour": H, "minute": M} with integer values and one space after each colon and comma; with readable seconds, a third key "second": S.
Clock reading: {"hour": 1, "minute": 15}
